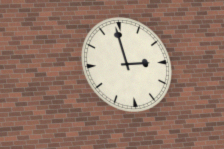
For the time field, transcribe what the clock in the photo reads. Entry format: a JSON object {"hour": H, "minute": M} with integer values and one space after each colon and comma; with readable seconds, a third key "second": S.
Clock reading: {"hour": 2, "minute": 59}
